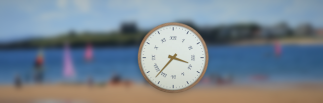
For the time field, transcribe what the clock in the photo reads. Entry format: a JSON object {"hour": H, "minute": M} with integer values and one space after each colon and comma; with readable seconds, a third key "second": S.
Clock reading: {"hour": 3, "minute": 37}
